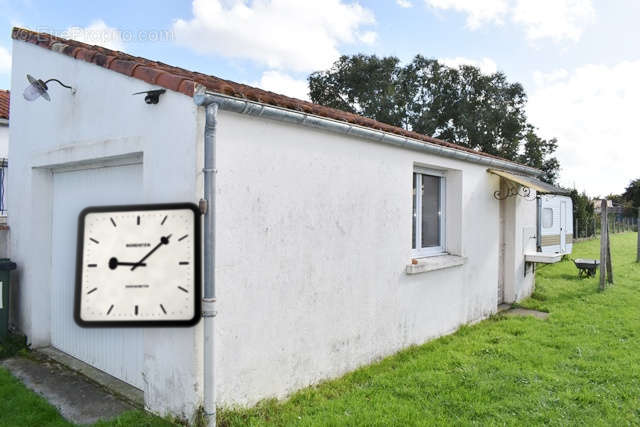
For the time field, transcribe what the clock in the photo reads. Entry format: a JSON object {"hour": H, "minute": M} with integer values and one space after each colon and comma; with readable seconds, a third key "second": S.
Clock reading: {"hour": 9, "minute": 8}
